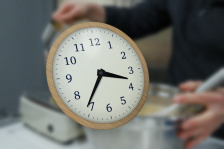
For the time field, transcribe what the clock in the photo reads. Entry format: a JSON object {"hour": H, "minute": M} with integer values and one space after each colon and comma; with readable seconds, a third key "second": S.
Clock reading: {"hour": 3, "minute": 36}
